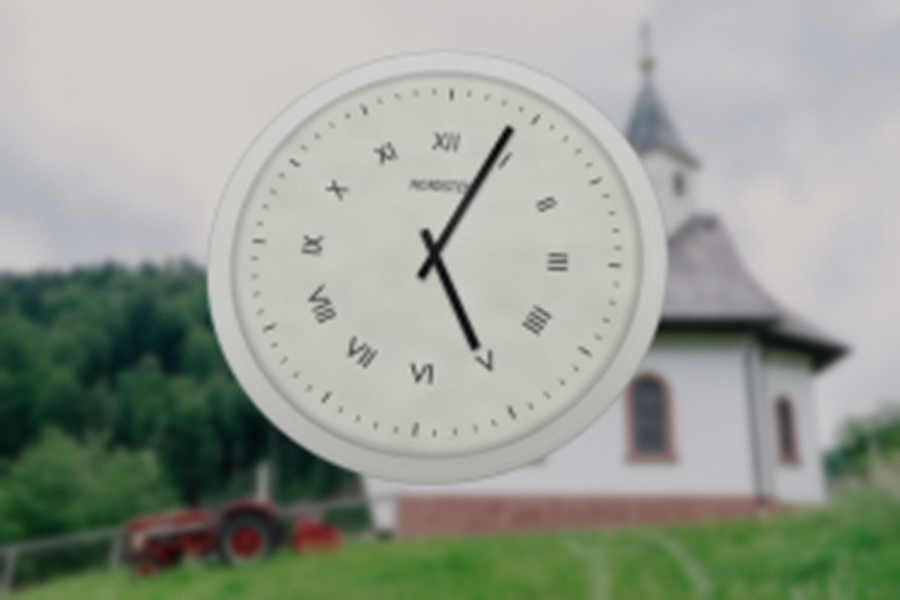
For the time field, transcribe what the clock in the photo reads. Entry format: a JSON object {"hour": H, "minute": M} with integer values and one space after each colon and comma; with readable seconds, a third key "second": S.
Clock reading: {"hour": 5, "minute": 4}
